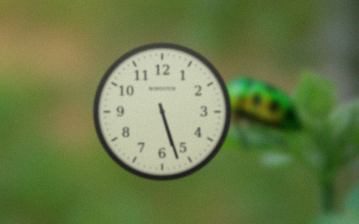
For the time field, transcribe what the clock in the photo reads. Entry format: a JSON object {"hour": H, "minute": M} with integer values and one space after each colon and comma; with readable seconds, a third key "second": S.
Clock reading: {"hour": 5, "minute": 27}
